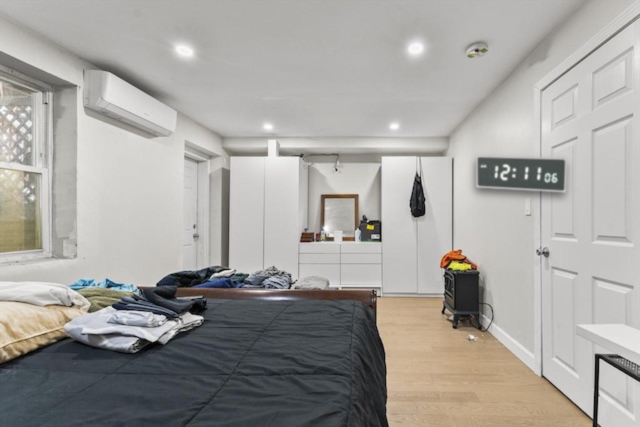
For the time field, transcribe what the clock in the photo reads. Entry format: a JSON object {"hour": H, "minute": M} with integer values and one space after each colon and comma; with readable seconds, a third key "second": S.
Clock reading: {"hour": 12, "minute": 11}
